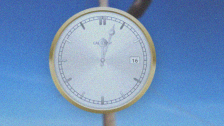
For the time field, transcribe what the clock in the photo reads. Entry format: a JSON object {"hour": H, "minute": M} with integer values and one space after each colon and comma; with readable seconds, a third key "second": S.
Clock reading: {"hour": 12, "minute": 3}
